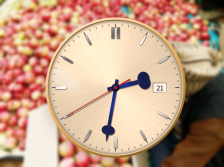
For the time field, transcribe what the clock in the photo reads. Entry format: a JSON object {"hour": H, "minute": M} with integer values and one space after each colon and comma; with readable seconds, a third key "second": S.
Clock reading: {"hour": 2, "minute": 31, "second": 40}
